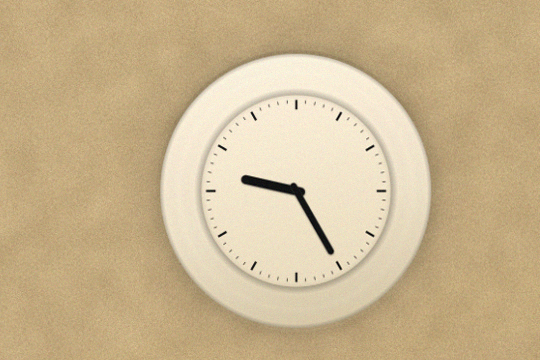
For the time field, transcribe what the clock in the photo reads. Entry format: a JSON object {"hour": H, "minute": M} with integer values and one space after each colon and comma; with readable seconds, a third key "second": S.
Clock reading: {"hour": 9, "minute": 25}
